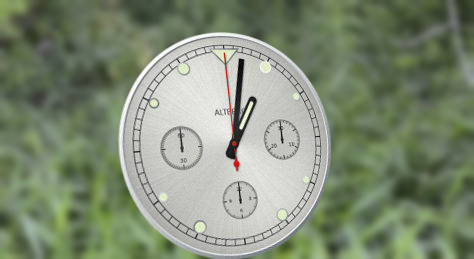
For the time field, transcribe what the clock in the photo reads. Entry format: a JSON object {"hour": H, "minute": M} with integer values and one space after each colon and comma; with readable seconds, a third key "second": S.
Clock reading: {"hour": 1, "minute": 2}
